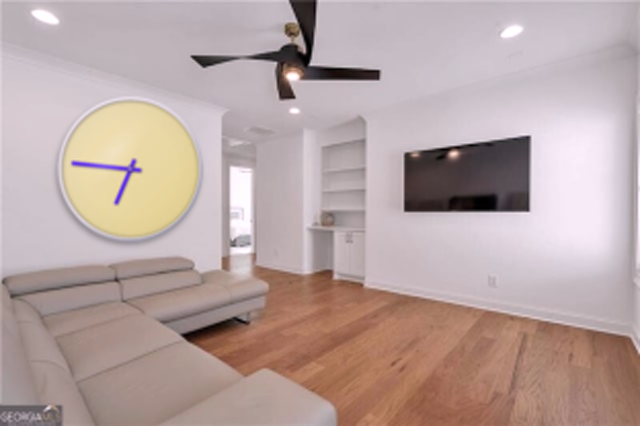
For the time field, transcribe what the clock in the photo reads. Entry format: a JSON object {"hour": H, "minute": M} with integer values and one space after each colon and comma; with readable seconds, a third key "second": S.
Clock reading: {"hour": 6, "minute": 46}
